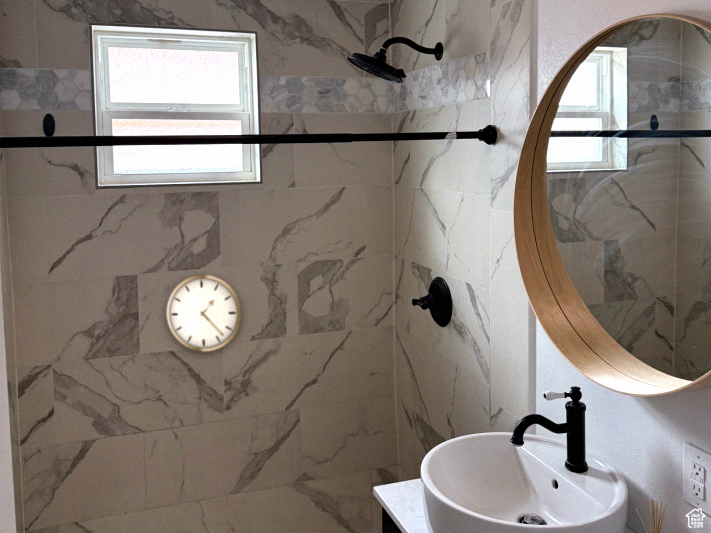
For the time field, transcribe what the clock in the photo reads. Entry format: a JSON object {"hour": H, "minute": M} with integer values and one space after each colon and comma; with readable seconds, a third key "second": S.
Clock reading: {"hour": 1, "minute": 23}
